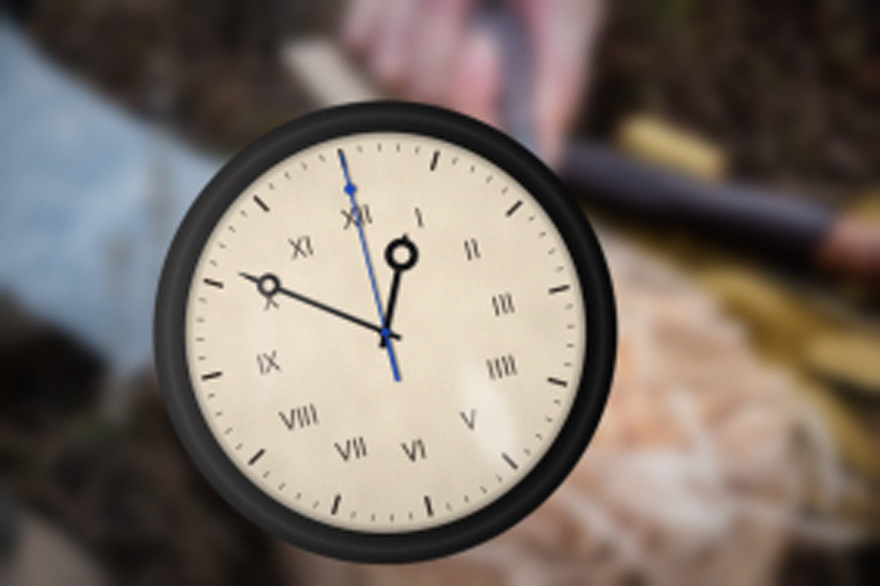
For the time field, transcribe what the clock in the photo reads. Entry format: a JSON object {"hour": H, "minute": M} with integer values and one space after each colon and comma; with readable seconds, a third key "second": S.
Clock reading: {"hour": 12, "minute": 51, "second": 0}
